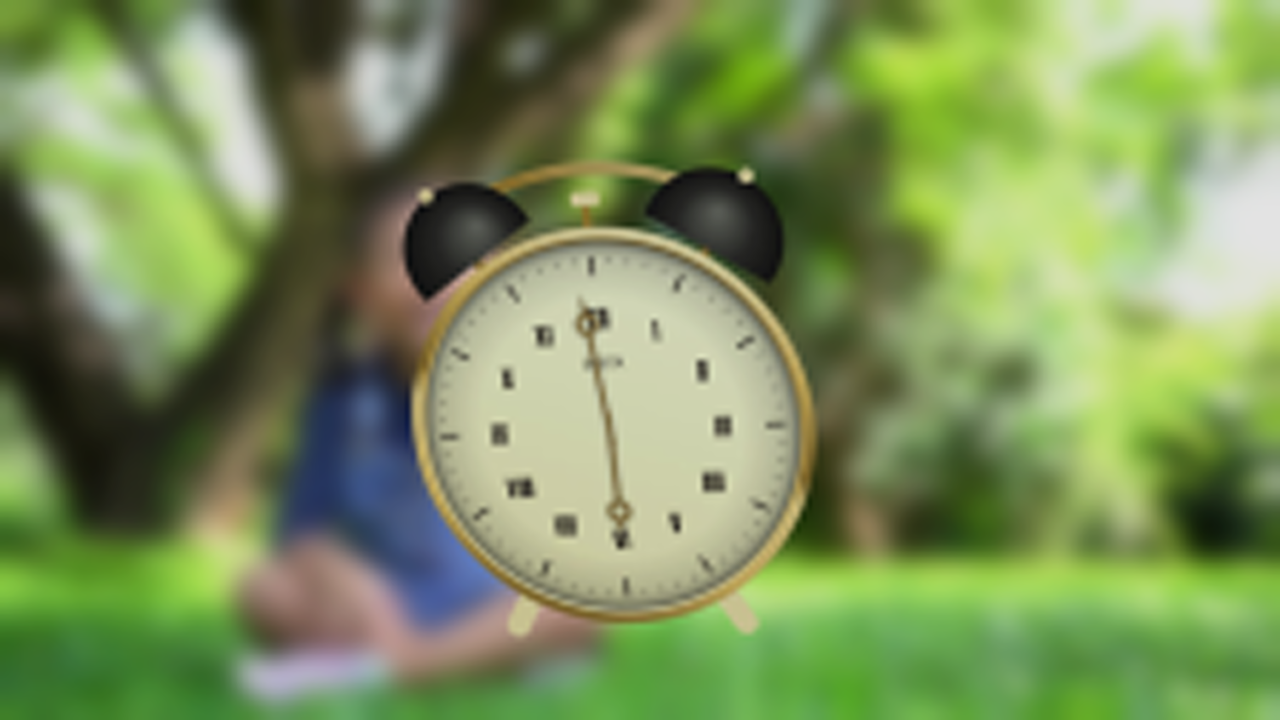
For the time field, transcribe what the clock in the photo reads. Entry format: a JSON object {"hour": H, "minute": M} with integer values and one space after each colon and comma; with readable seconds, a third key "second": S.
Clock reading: {"hour": 5, "minute": 59}
